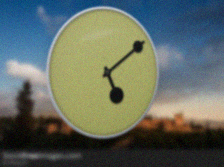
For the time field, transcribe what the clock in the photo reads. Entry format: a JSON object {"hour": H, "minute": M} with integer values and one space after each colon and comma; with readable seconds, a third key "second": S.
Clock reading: {"hour": 5, "minute": 9}
